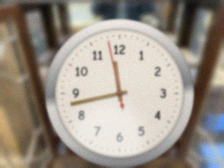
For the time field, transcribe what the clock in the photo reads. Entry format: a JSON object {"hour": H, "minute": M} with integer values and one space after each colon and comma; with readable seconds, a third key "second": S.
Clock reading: {"hour": 11, "minute": 42, "second": 58}
